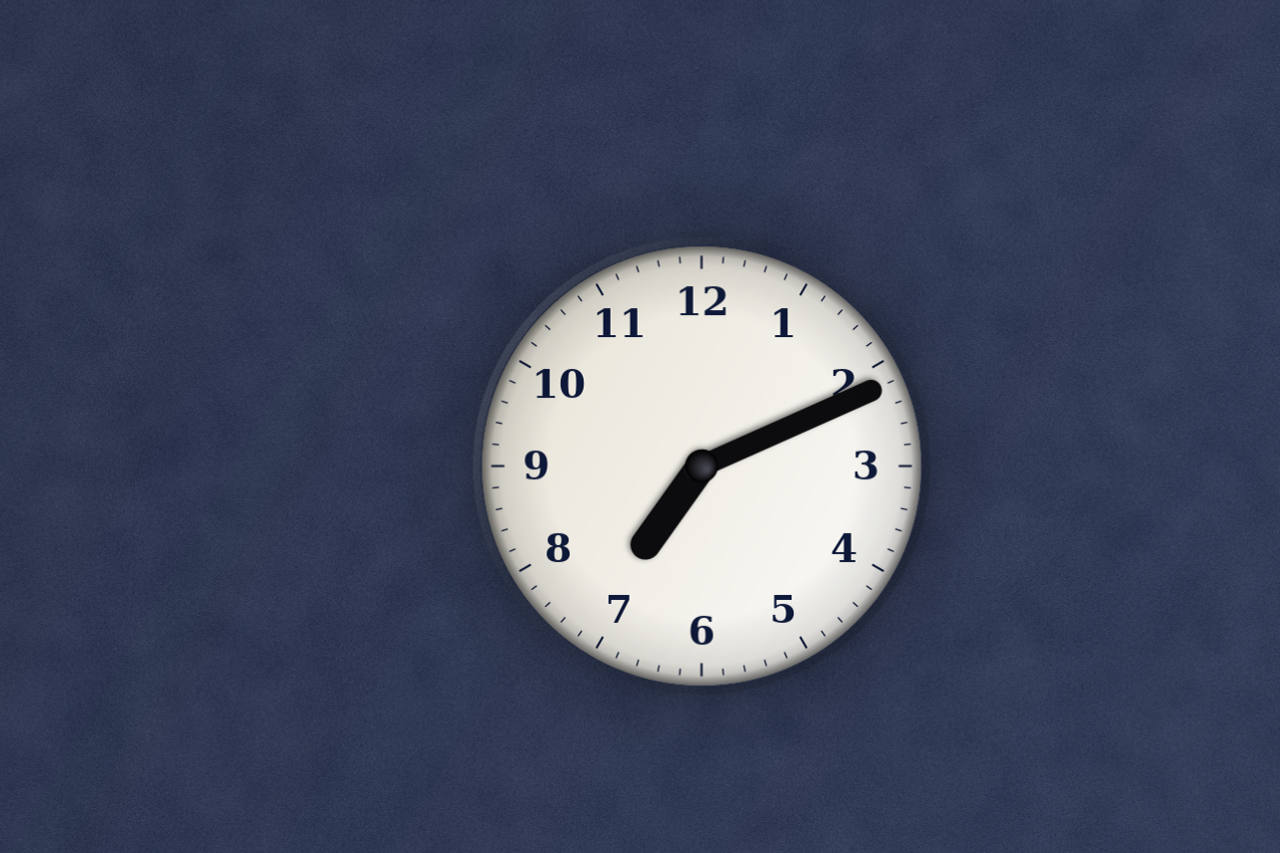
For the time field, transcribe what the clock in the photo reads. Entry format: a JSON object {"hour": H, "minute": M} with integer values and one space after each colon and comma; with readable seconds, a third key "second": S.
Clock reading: {"hour": 7, "minute": 11}
